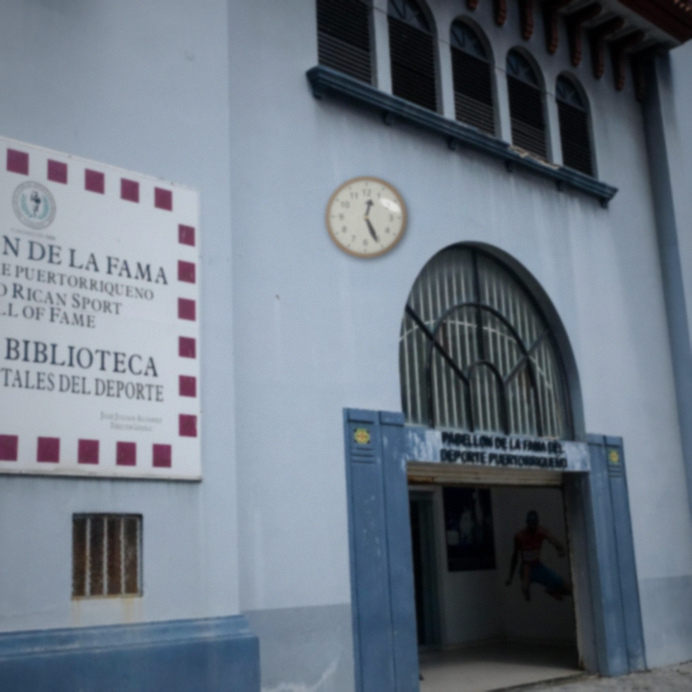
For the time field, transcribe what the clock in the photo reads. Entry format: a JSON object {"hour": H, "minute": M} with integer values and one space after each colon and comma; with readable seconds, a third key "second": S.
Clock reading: {"hour": 12, "minute": 26}
